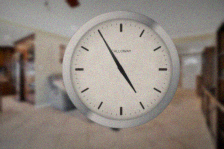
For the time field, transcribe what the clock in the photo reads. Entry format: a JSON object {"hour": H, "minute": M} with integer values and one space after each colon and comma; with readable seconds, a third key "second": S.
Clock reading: {"hour": 4, "minute": 55}
